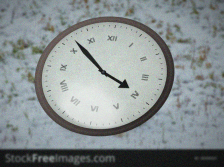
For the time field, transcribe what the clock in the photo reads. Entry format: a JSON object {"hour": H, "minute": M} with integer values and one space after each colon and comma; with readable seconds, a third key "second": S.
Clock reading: {"hour": 3, "minute": 52}
